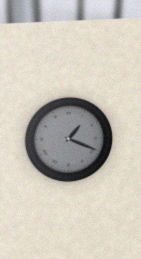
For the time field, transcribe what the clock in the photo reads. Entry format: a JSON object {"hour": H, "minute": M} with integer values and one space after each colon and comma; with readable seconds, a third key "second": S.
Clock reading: {"hour": 1, "minute": 19}
